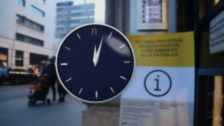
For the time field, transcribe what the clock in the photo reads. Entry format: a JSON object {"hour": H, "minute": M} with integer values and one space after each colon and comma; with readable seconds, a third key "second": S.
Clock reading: {"hour": 12, "minute": 3}
